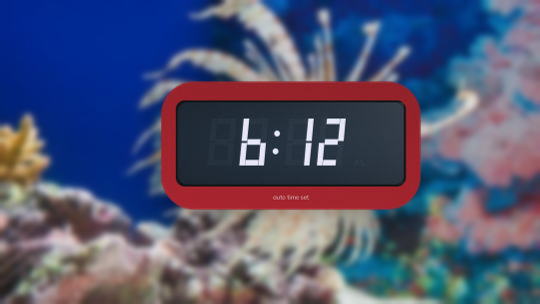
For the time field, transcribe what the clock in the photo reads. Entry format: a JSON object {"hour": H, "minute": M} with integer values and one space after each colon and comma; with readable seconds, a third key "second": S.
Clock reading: {"hour": 6, "minute": 12}
